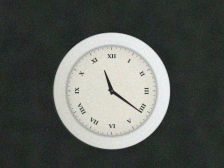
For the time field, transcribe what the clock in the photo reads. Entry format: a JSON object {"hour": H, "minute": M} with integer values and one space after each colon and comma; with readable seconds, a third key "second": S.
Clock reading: {"hour": 11, "minute": 21}
